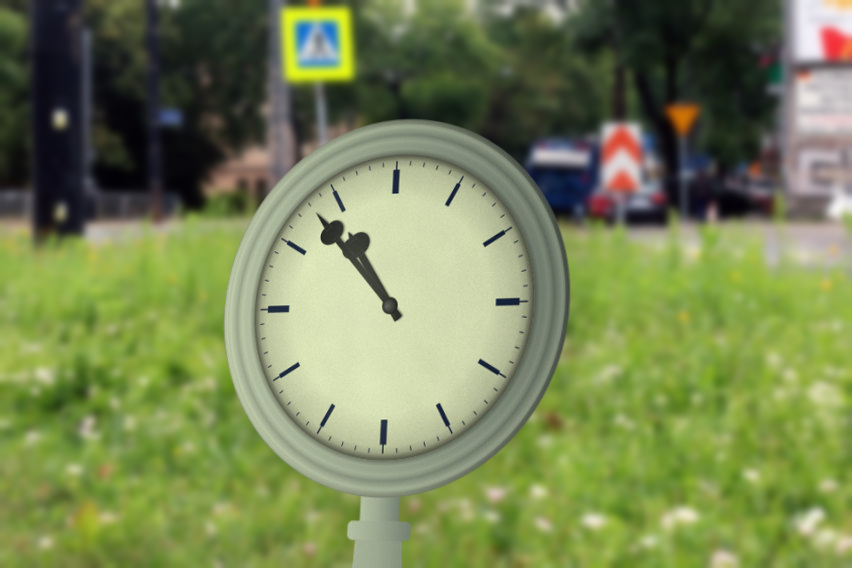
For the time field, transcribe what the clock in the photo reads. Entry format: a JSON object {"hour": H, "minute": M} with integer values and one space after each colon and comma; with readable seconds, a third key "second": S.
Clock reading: {"hour": 10, "minute": 53}
